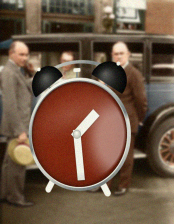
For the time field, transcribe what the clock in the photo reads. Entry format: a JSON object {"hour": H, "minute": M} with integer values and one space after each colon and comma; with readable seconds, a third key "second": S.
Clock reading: {"hour": 1, "minute": 29}
